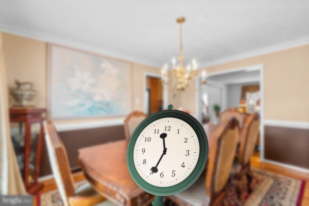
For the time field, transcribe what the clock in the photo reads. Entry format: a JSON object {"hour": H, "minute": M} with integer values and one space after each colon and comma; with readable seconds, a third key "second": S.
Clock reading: {"hour": 11, "minute": 34}
